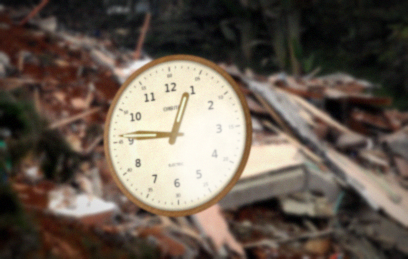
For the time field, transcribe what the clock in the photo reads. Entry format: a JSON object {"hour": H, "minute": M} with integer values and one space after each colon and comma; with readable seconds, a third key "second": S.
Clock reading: {"hour": 12, "minute": 46}
